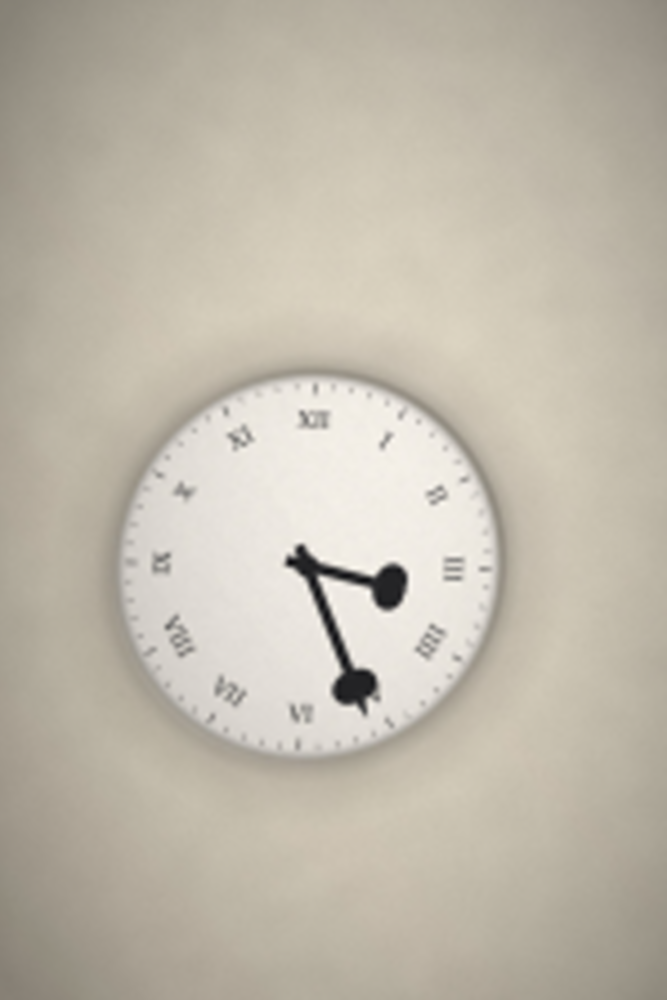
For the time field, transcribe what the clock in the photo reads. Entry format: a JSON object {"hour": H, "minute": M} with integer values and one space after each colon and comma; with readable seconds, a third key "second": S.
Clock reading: {"hour": 3, "minute": 26}
